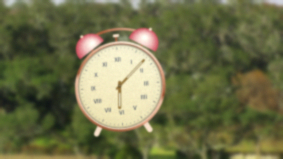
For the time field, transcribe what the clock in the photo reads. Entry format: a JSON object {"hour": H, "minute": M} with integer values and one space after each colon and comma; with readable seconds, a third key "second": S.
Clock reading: {"hour": 6, "minute": 8}
